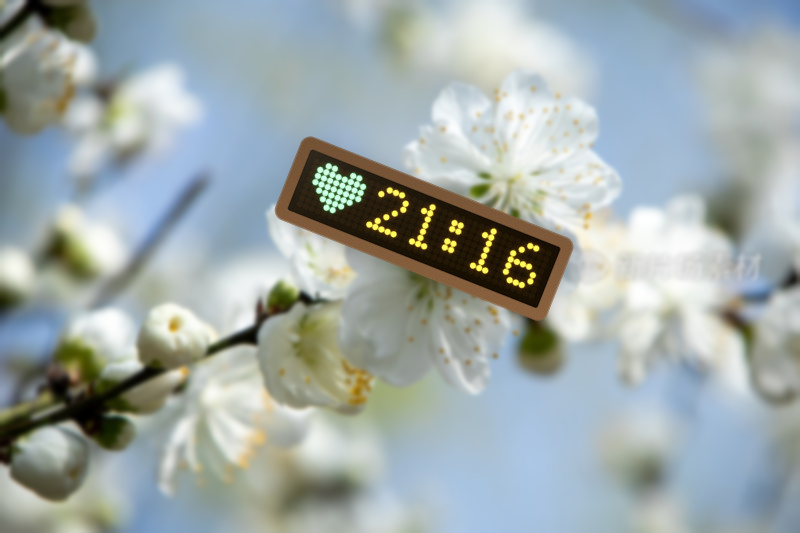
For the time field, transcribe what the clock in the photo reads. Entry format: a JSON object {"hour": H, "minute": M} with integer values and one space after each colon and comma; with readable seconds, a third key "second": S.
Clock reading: {"hour": 21, "minute": 16}
